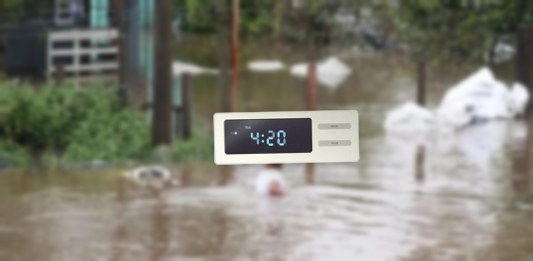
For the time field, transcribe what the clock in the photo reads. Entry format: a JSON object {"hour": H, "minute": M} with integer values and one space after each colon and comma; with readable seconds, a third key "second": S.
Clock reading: {"hour": 4, "minute": 20}
